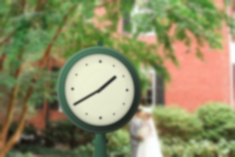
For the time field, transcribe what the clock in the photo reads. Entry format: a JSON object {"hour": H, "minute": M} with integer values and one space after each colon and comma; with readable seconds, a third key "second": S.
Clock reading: {"hour": 1, "minute": 40}
